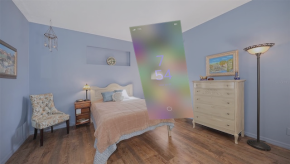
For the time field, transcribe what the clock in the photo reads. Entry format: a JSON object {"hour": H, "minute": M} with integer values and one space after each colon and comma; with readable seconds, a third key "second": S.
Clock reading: {"hour": 7, "minute": 54}
